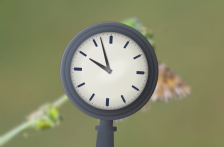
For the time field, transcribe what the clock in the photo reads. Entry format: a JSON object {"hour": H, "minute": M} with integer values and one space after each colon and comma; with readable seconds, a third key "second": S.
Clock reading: {"hour": 9, "minute": 57}
